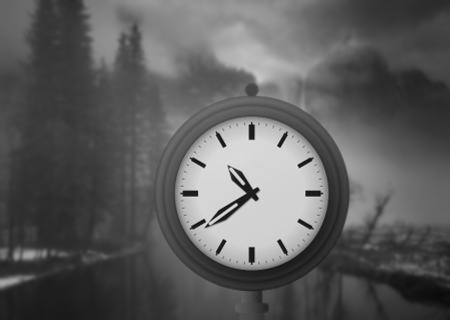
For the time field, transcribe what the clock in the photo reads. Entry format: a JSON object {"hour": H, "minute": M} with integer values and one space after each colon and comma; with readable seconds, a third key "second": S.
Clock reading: {"hour": 10, "minute": 39}
